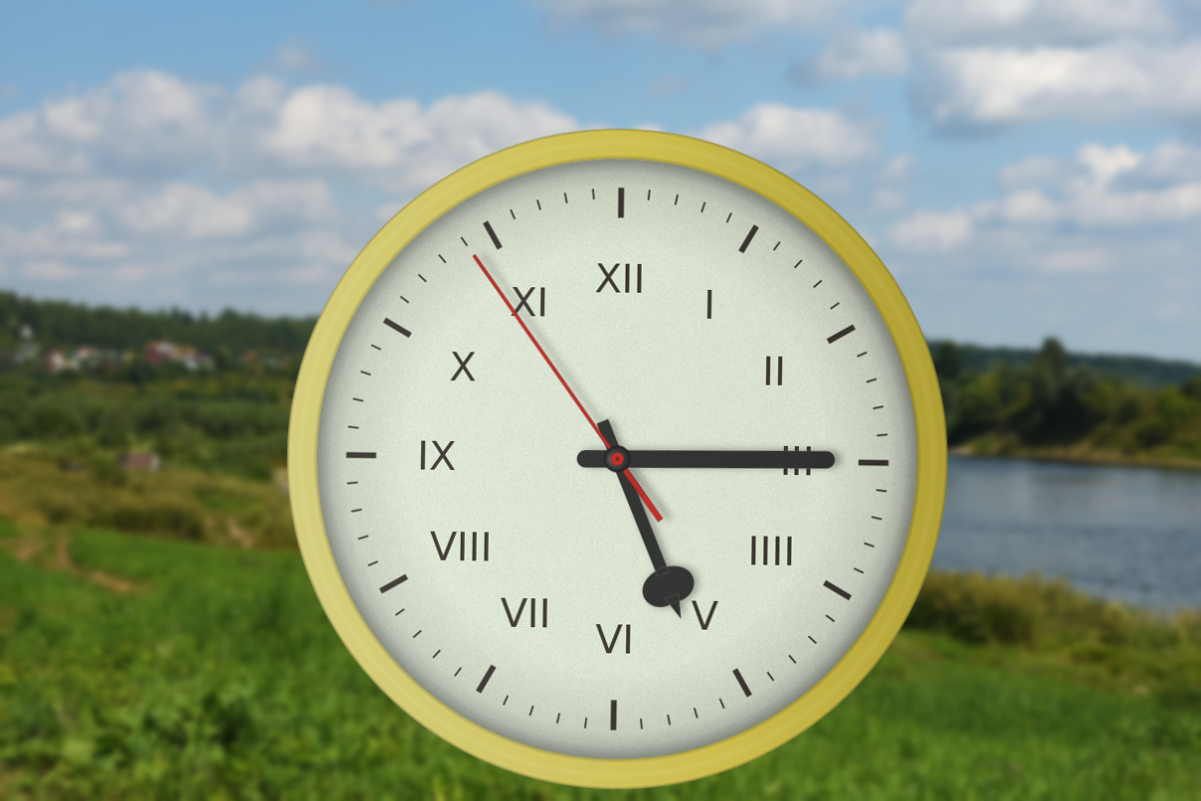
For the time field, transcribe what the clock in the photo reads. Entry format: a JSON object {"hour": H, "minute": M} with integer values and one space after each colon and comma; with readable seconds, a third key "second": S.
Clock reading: {"hour": 5, "minute": 14, "second": 54}
